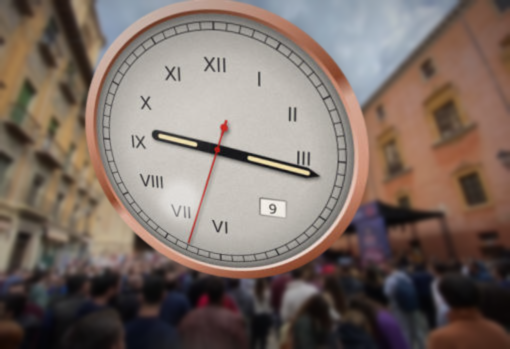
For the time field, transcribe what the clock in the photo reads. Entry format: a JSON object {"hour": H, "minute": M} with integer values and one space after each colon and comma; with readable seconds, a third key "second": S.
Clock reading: {"hour": 9, "minute": 16, "second": 33}
